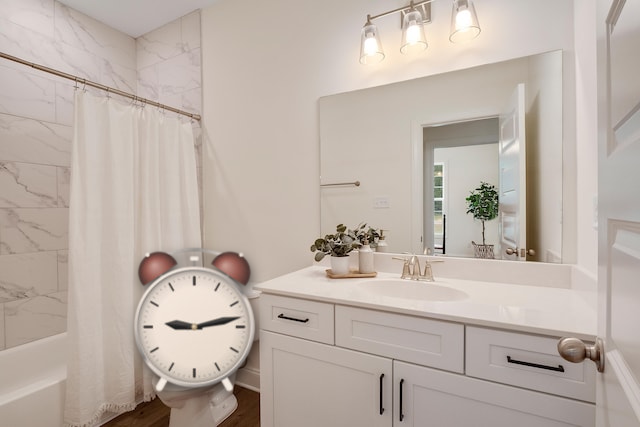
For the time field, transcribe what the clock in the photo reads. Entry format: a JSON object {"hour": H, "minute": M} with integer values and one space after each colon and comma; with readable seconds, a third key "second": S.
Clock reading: {"hour": 9, "minute": 13}
